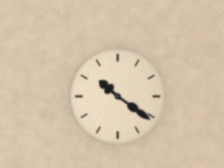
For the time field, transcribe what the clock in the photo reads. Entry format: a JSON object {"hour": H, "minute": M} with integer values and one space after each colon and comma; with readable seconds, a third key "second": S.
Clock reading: {"hour": 10, "minute": 21}
